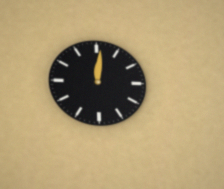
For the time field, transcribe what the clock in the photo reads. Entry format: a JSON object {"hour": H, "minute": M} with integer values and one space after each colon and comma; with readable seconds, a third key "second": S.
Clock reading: {"hour": 12, "minute": 1}
